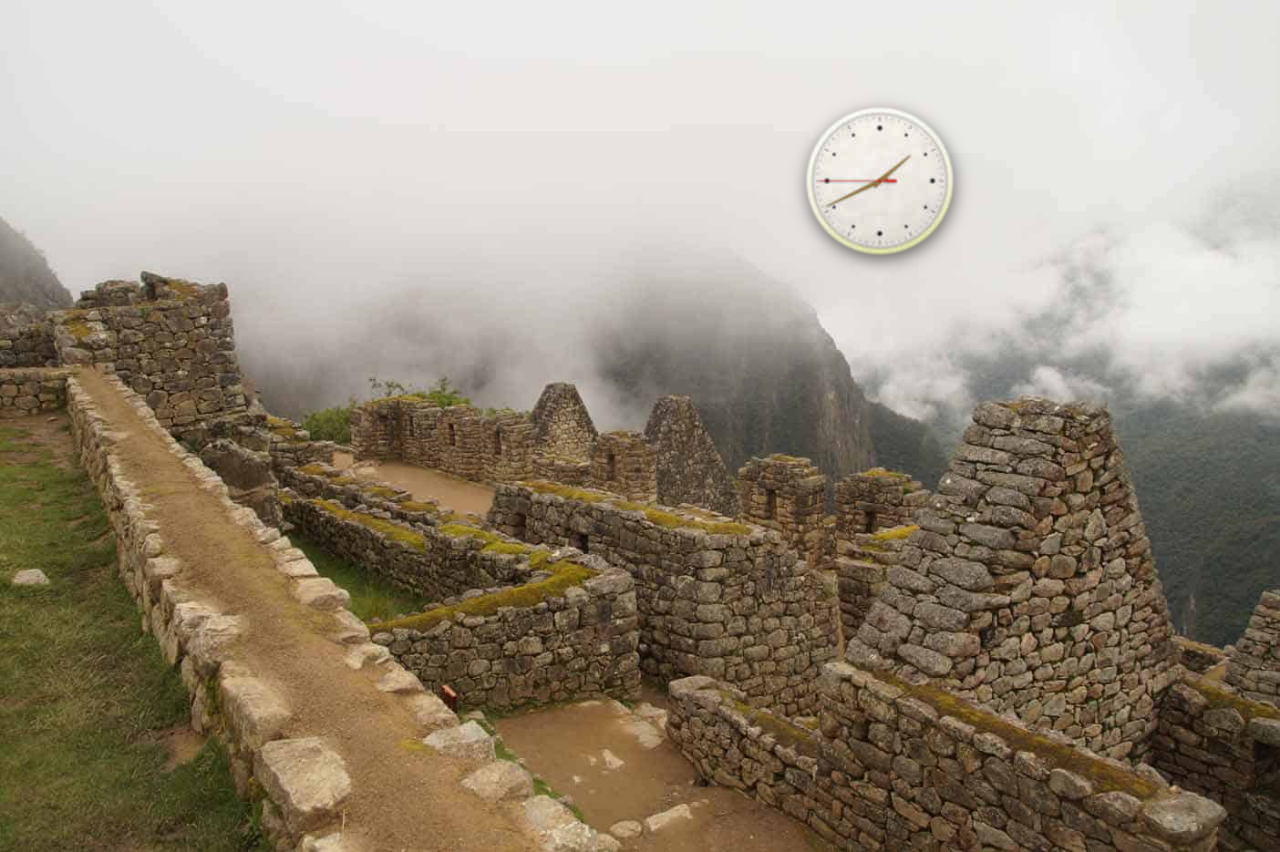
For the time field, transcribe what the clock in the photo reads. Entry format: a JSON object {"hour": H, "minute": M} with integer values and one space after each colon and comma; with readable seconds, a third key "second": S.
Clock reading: {"hour": 1, "minute": 40, "second": 45}
